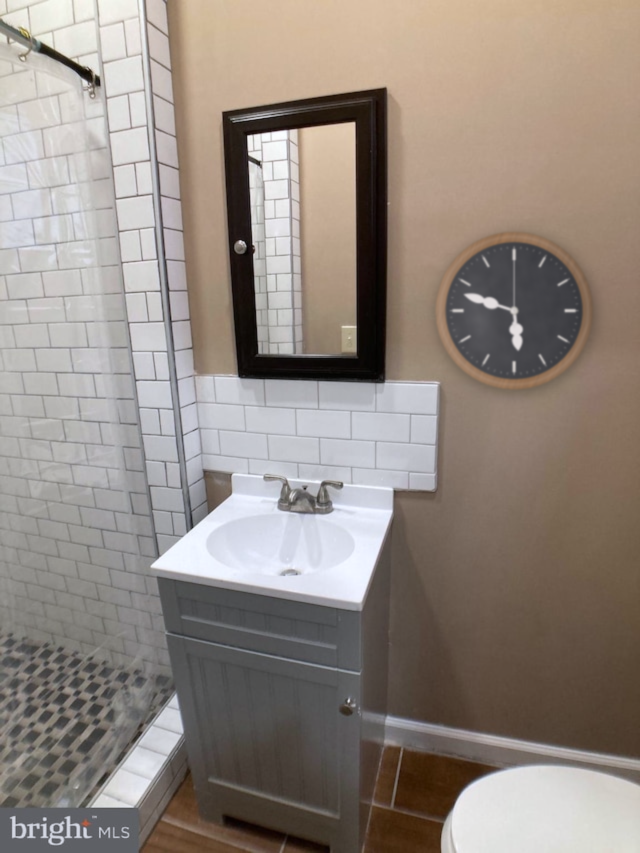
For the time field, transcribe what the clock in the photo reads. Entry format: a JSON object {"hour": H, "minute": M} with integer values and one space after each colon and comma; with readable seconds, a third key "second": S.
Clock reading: {"hour": 5, "minute": 48, "second": 0}
